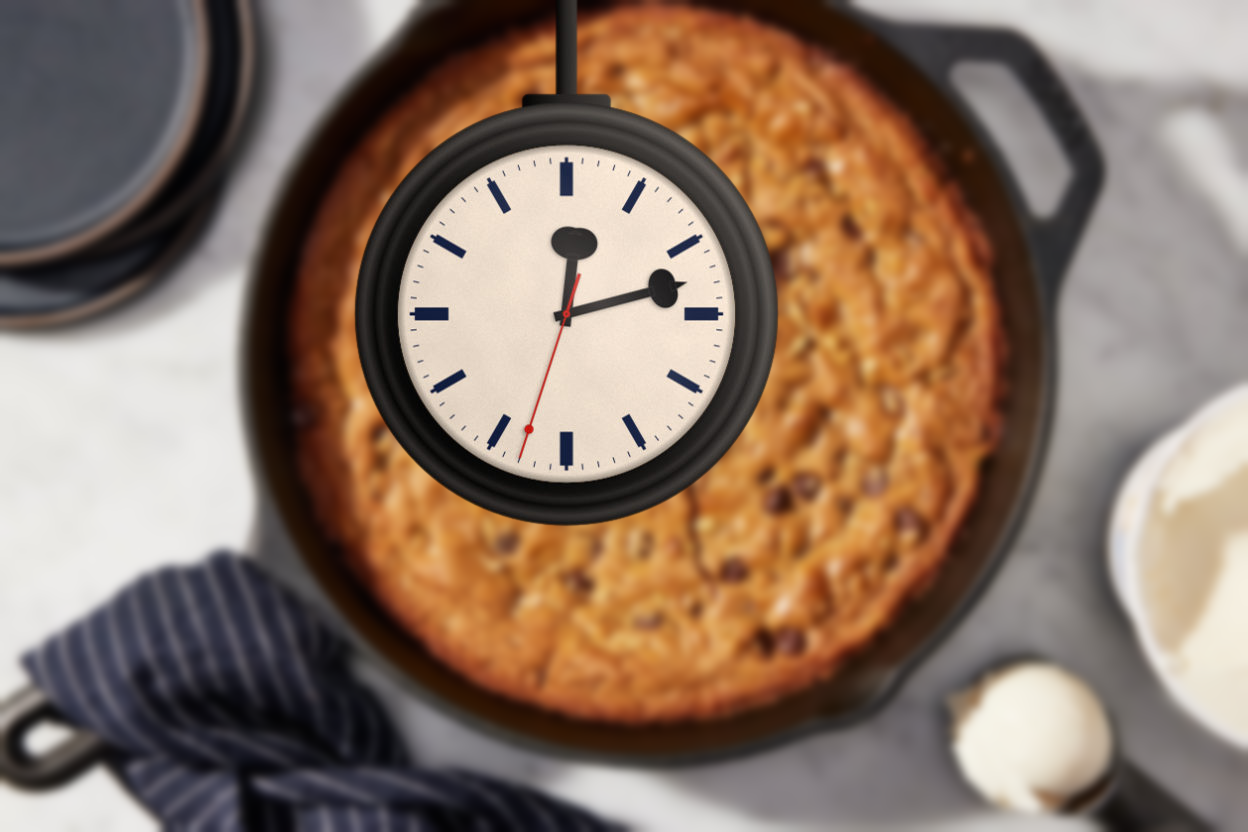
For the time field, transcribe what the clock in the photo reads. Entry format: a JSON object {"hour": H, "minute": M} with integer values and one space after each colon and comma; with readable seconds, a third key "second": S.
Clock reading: {"hour": 12, "minute": 12, "second": 33}
